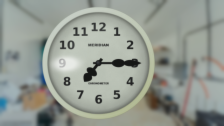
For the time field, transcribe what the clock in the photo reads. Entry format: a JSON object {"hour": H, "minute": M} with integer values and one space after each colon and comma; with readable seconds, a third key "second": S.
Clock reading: {"hour": 7, "minute": 15}
